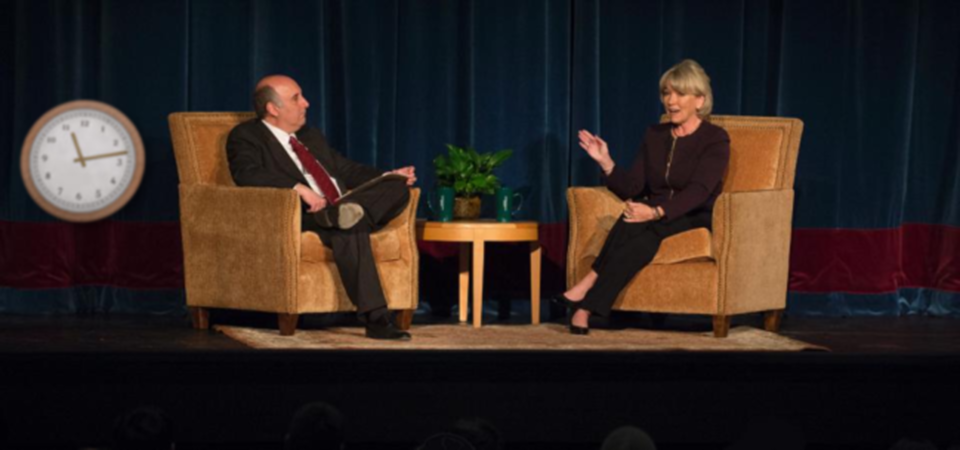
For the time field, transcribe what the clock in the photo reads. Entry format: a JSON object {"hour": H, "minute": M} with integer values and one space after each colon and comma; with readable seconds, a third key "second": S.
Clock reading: {"hour": 11, "minute": 13}
